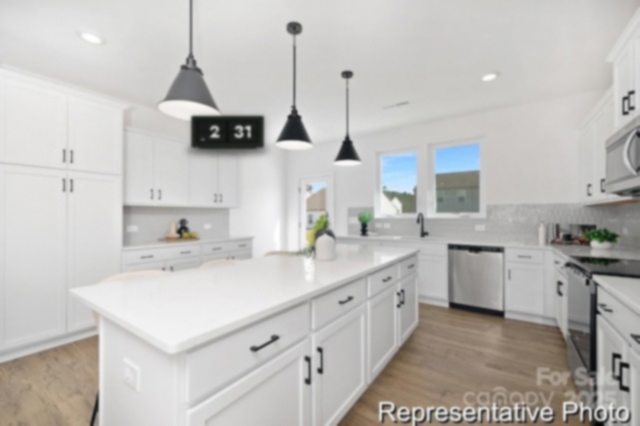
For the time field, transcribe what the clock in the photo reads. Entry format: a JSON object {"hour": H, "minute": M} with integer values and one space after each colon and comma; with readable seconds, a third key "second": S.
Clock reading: {"hour": 2, "minute": 31}
